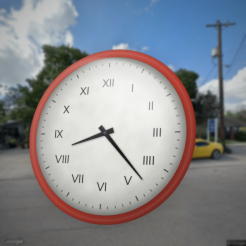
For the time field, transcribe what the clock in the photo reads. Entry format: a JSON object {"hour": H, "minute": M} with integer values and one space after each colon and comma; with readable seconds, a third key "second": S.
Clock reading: {"hour": 8, "minute": 23}
